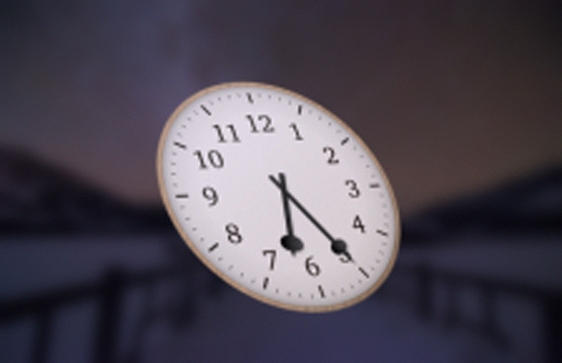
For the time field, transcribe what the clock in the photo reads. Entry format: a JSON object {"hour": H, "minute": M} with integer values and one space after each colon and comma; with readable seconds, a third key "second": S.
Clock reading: {"hour": 6, "minute": 25}
